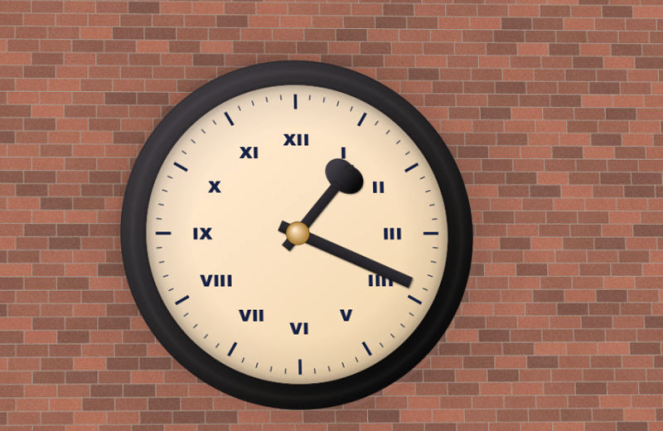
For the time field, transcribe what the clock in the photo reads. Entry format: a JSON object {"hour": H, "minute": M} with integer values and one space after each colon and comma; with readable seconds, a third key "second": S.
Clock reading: {"hour": 1, "minute": 19}
